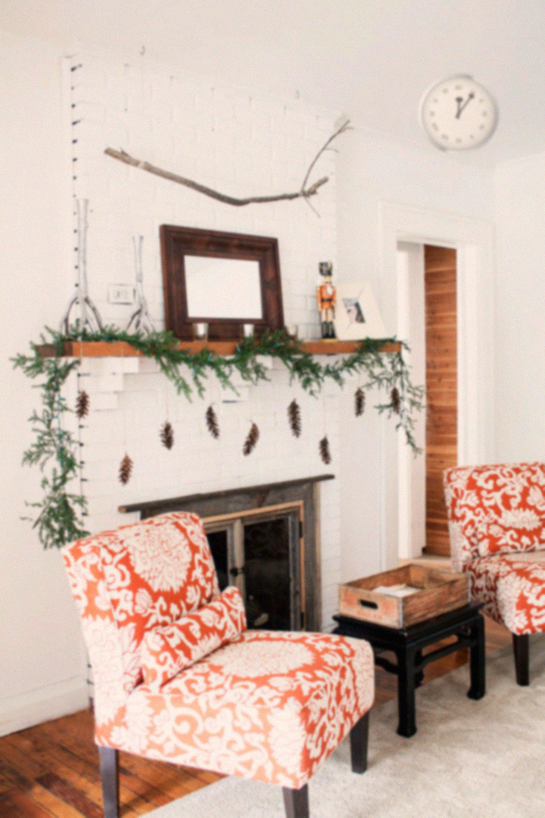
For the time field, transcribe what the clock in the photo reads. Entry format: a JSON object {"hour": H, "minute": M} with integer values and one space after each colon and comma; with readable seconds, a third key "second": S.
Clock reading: {"hour": 12, "minute": 6}
